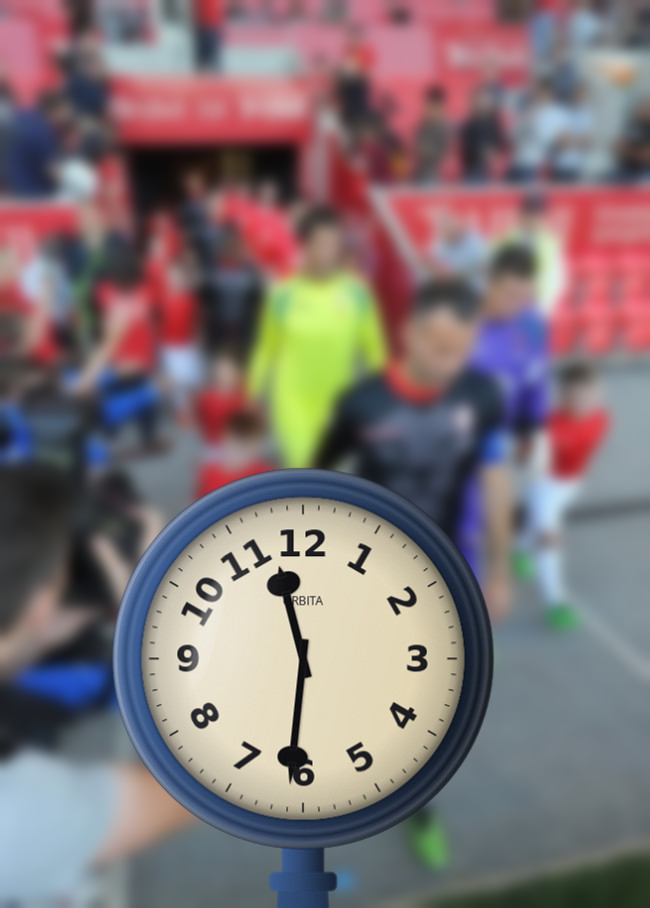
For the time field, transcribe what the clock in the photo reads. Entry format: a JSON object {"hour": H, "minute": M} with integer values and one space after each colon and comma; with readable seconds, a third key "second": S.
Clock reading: {"hour": 11, "minute": 31}
